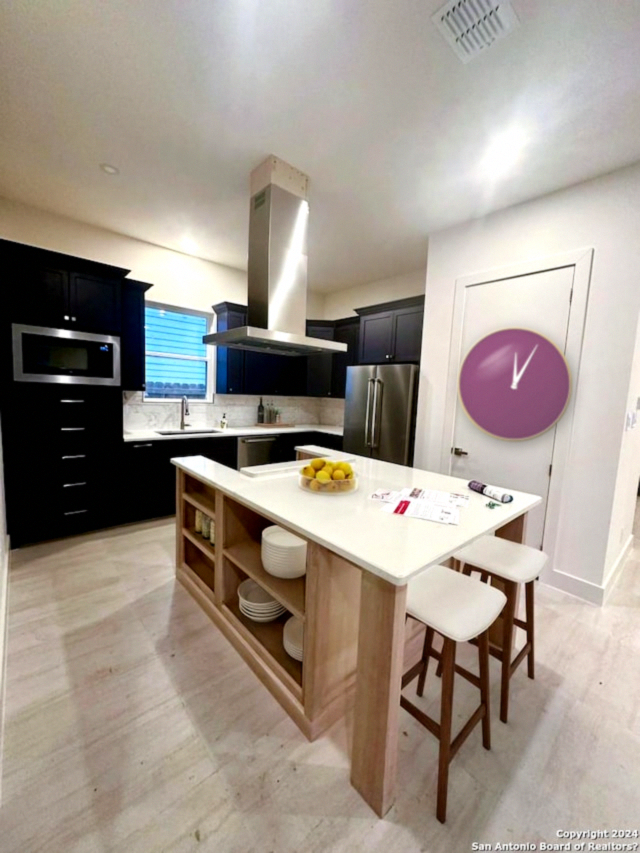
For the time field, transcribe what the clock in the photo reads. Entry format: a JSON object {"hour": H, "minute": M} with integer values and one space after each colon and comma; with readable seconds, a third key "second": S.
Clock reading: {"hour": 12, "minute": 5}
